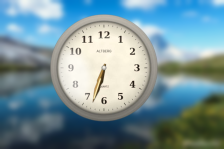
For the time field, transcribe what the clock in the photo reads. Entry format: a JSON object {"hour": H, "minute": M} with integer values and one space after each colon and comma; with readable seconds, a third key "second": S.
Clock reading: {"hour": 6, "minute": 33}
